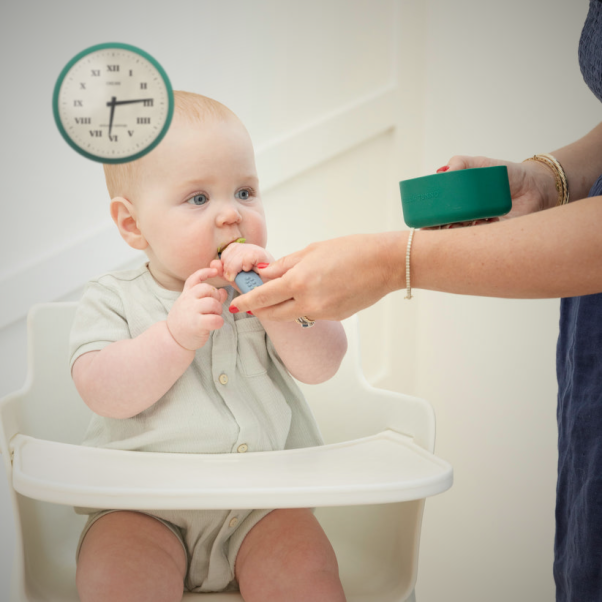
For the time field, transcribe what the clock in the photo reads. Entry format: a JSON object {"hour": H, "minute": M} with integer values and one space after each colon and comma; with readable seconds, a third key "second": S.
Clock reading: {"hour": 6, "minute": 14}
